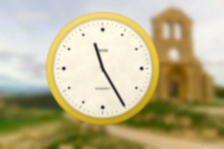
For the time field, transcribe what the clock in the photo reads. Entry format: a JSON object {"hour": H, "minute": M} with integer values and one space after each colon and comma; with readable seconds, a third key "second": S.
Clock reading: {"hour": 11, "minute": 25}
